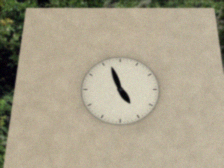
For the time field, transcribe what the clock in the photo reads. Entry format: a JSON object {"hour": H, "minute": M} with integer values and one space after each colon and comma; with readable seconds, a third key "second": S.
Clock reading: {"hour": 4, "minute": 57}
